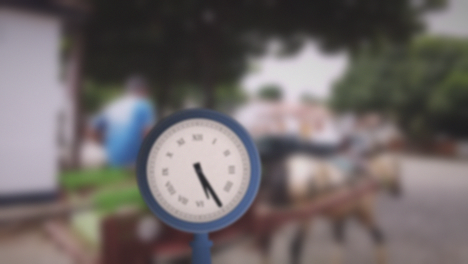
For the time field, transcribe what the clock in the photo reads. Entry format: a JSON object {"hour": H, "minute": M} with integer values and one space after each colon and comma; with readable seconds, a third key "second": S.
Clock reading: {"hour": 5, "minute": 25}
